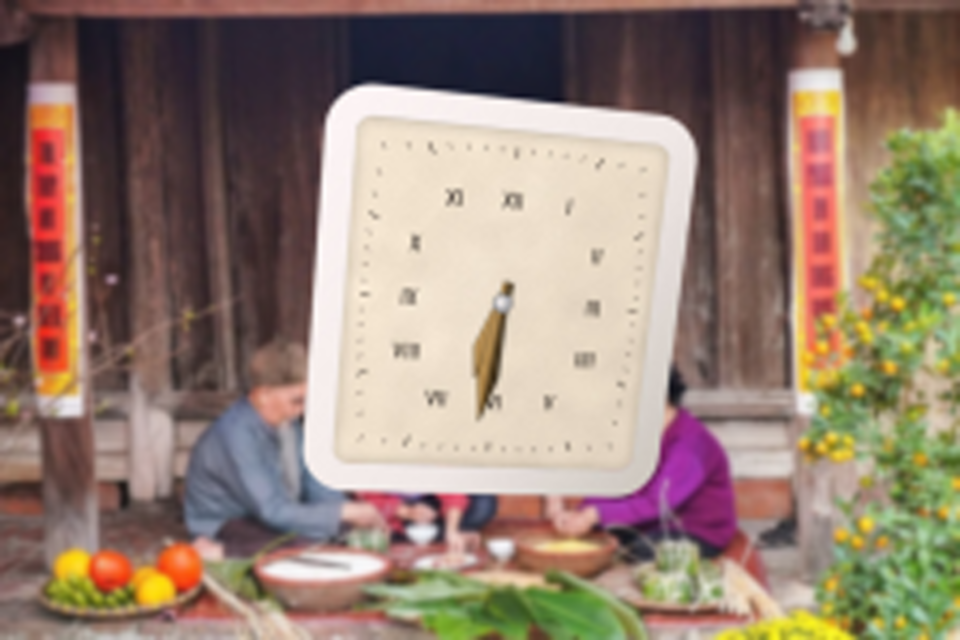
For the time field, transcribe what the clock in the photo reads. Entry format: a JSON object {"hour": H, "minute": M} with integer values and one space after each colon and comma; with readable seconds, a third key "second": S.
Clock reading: {"hour": 6, "minute": 31}
